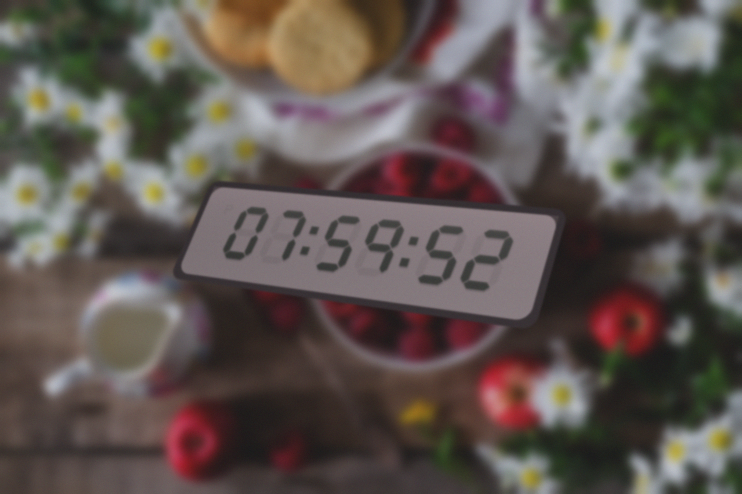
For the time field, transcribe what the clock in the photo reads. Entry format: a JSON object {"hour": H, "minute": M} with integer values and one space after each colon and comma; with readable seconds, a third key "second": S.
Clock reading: {"hour": 7, "minute": 59, "second": 52}
